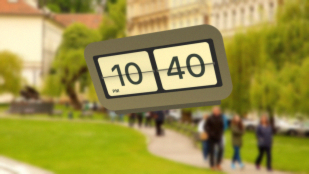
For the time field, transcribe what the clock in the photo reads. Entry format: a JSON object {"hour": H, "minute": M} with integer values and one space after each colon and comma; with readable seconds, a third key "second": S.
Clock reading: {"hour": 10, "minute": 40}
